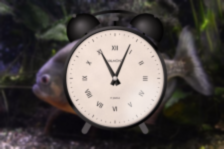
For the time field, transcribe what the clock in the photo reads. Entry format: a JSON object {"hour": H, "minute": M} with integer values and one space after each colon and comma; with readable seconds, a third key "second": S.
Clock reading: {"hour": 11, "minute": 4}
